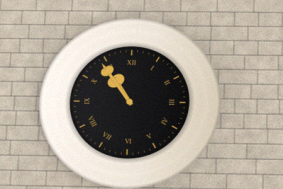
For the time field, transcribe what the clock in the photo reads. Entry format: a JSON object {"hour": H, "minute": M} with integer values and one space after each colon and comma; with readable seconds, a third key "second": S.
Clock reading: {"hour": 10, "minute": 54}
